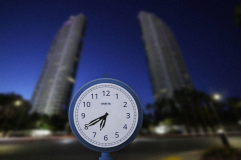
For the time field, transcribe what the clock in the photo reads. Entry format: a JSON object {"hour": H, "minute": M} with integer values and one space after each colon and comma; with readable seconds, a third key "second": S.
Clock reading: {"hour": 6, "minute": 40}
